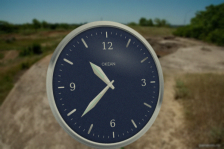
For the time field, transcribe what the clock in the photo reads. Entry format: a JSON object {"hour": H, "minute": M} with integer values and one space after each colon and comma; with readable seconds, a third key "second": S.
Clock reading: {"hour": 10, "minute": 38}
